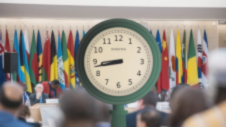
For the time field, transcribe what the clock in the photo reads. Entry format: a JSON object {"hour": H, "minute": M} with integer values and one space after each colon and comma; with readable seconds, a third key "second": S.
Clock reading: {"hour": 8, "minute": 43}
